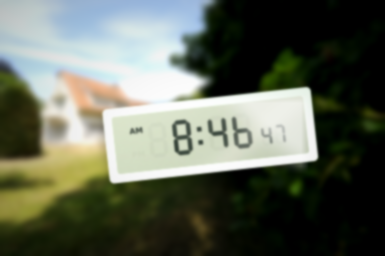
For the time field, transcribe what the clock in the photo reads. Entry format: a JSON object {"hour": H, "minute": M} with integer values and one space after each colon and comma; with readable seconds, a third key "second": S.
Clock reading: {"hour": 8, "minute": 46, "second": 47}
